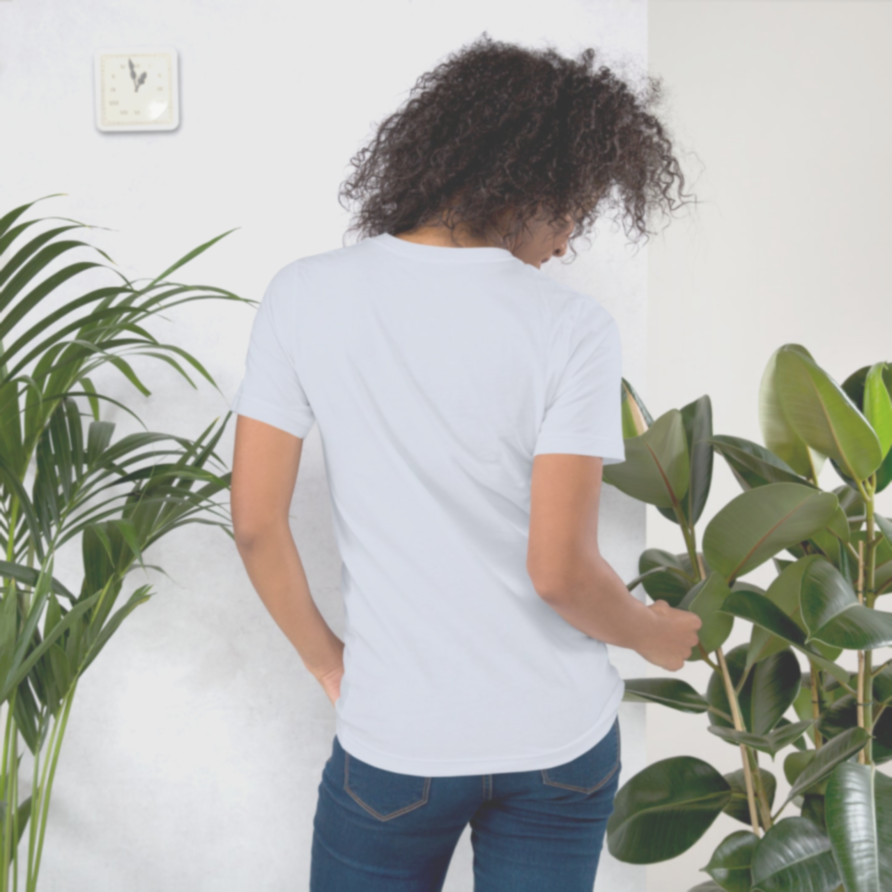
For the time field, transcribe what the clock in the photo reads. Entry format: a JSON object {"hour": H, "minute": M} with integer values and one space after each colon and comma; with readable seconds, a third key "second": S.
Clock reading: {"hour": 12, "minute": 58}
